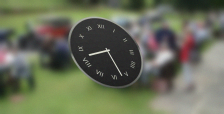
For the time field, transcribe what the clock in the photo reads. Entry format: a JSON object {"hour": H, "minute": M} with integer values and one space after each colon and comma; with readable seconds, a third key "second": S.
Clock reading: {"hour": 8, "minute": 27}
